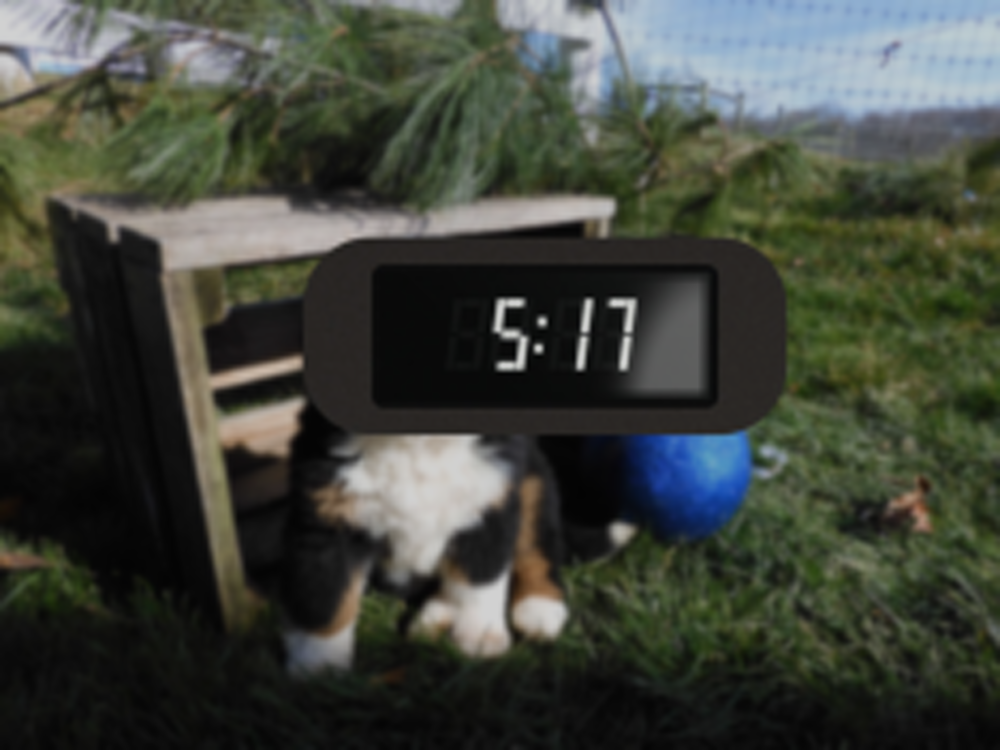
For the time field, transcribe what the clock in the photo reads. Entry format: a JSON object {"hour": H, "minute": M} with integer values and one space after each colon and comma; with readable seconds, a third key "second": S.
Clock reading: {"hour": 5, "minute": 17}
